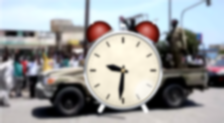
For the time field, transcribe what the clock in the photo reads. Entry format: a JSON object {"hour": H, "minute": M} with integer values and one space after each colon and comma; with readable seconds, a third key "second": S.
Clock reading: {"hour": 9, "minute": 31}
